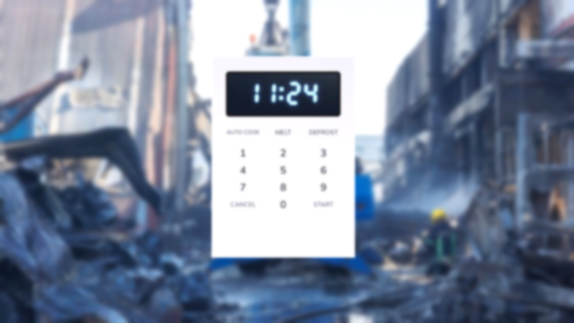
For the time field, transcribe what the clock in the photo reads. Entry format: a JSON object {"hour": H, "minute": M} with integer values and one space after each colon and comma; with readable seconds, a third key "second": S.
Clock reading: {"hour": 11, "minute": 24}
